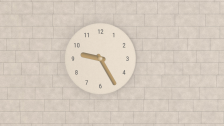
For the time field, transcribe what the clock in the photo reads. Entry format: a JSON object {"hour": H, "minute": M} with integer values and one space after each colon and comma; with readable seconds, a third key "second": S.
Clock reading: {"hour": 9, "minute": 25}
